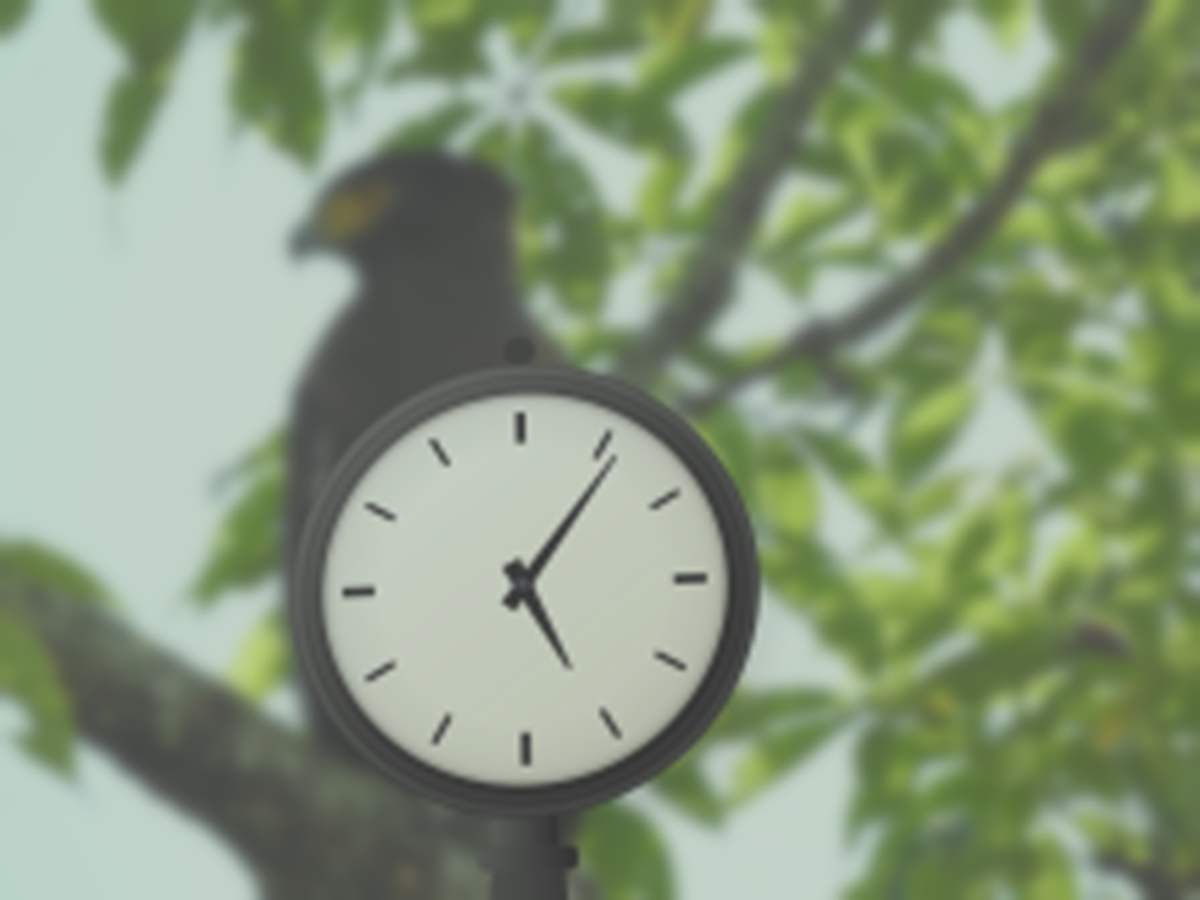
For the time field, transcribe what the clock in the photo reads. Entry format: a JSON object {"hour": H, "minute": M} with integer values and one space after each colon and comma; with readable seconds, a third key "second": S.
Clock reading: {"hour": 5, "minute": 6}
